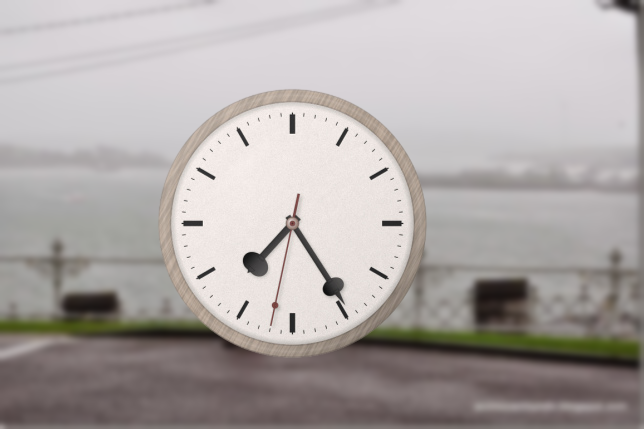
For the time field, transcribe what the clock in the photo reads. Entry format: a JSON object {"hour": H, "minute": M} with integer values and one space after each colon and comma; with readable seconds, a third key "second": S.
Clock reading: {"hour": 7, "minute": 24, "second": 32}
